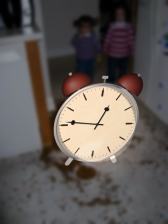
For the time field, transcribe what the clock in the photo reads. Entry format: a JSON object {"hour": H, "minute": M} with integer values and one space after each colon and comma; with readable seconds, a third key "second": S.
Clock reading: {"hour": 12, "minute": 46}
